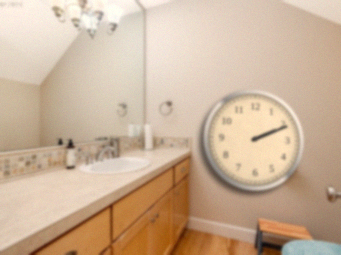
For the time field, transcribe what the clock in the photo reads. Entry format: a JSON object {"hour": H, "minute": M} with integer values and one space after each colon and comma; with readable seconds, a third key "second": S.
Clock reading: {"hour": 2, "minute": 11}
